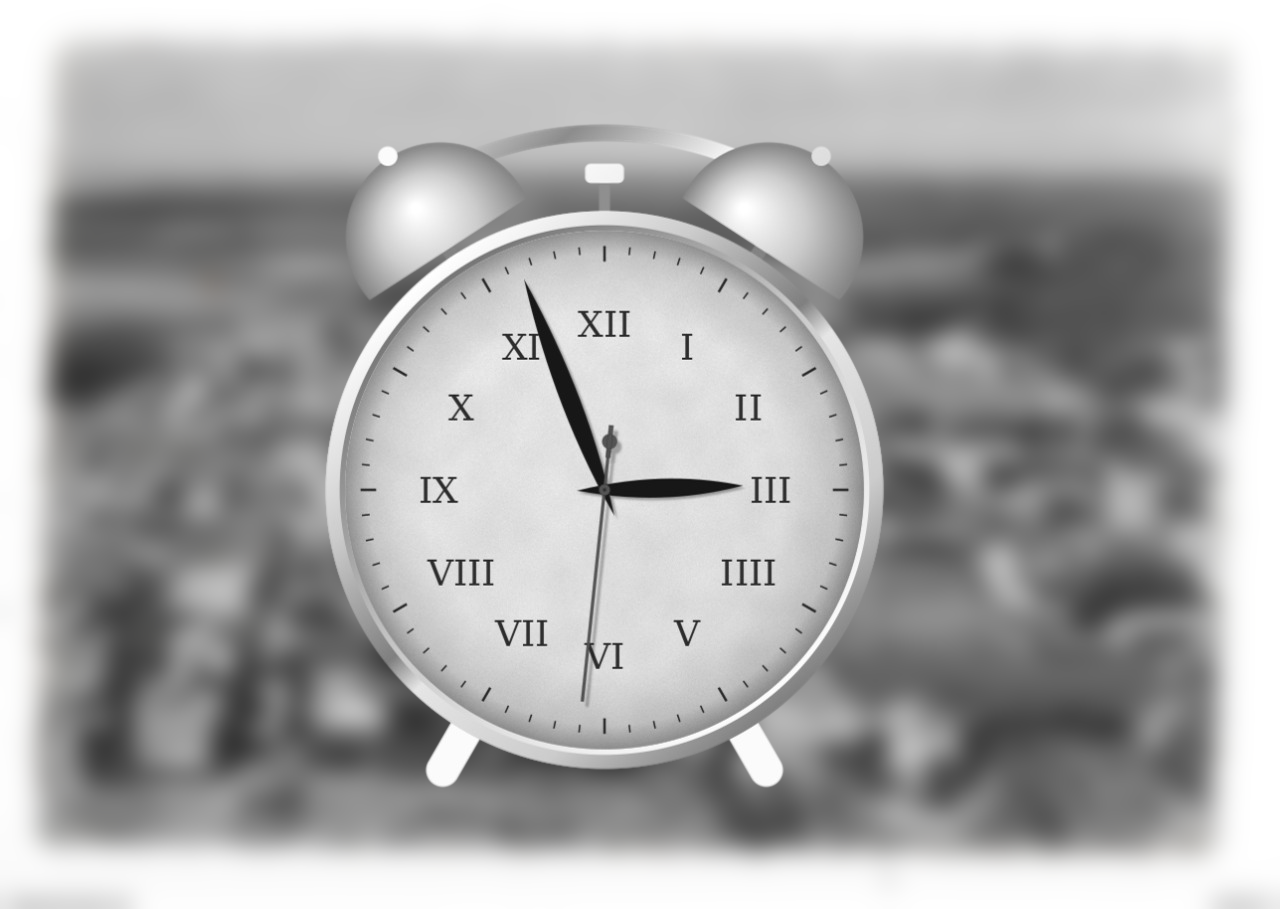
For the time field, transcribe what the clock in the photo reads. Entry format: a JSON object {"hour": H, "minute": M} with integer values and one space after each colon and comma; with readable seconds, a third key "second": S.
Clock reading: {"hour": 2, "minute": 56, "second": 31}
